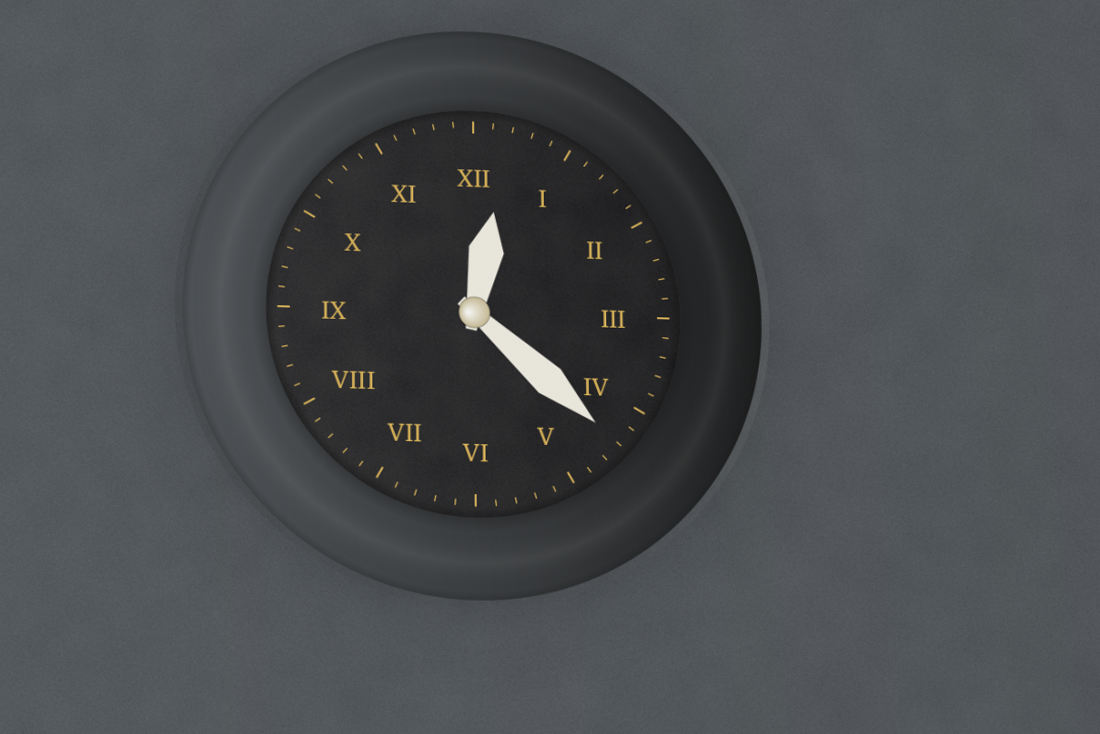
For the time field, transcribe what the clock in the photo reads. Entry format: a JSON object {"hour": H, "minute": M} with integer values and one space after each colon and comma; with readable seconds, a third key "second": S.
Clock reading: {"hour": 12, "minute": 22}
